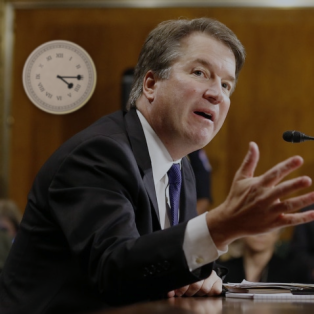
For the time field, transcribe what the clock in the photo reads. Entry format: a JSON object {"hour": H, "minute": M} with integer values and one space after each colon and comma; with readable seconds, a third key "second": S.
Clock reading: {"hour": 4, "minute": 15}
